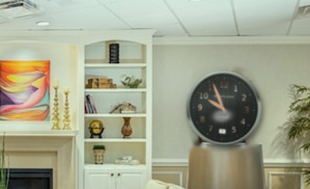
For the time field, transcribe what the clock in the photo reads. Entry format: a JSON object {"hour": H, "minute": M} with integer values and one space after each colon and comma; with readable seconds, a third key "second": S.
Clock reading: {"hour": 9, "minute": 56}
